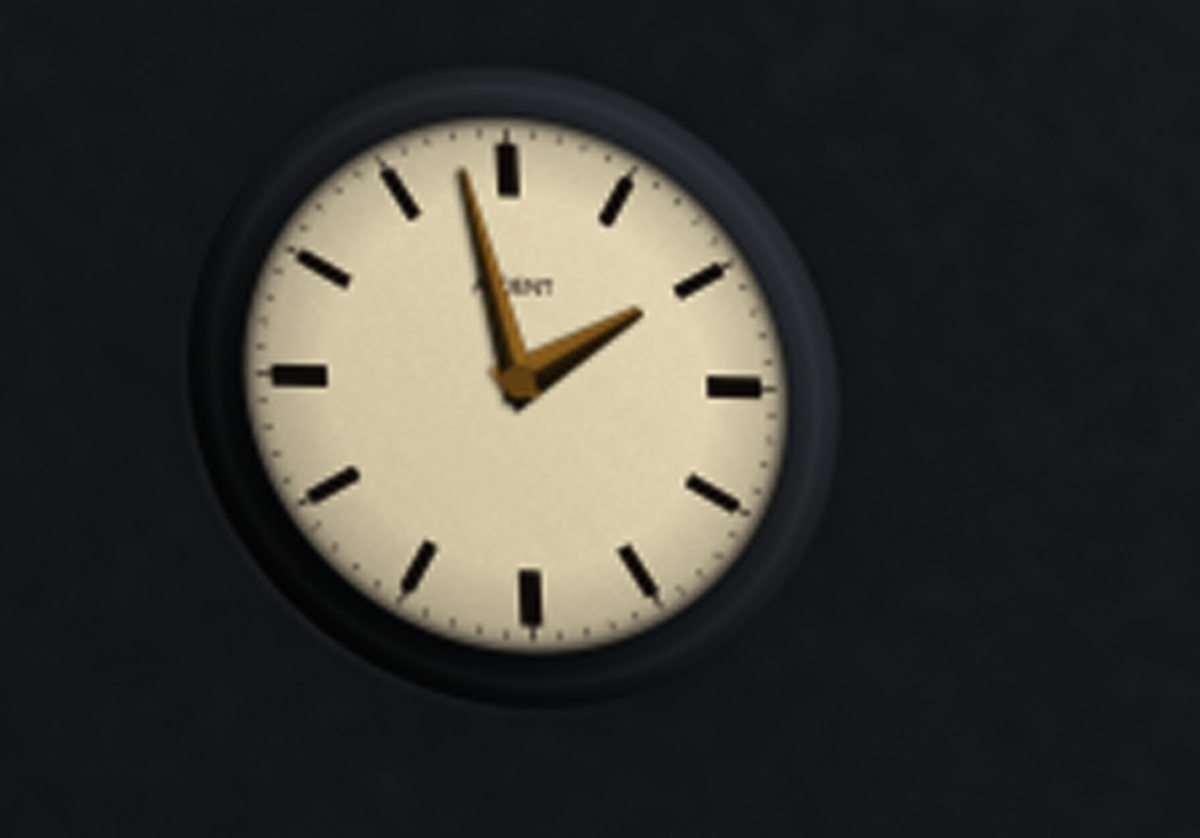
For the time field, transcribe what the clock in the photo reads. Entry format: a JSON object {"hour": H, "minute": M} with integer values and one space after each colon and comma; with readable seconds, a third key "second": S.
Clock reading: {"hour": 1, "minute": 58}
